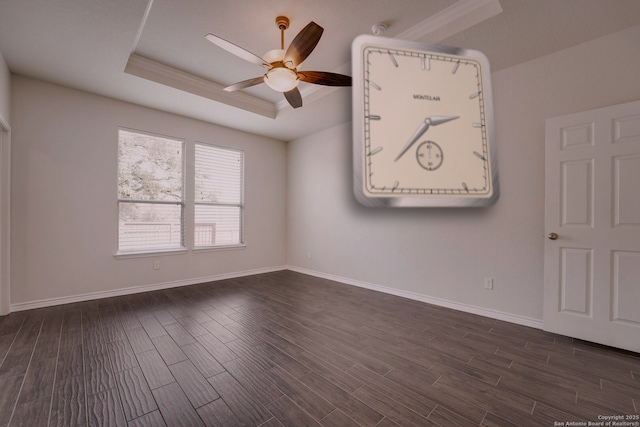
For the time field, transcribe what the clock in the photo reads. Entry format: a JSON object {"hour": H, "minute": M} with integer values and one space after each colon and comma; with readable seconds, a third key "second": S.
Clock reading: {"hour": 2, "minute": 37}
